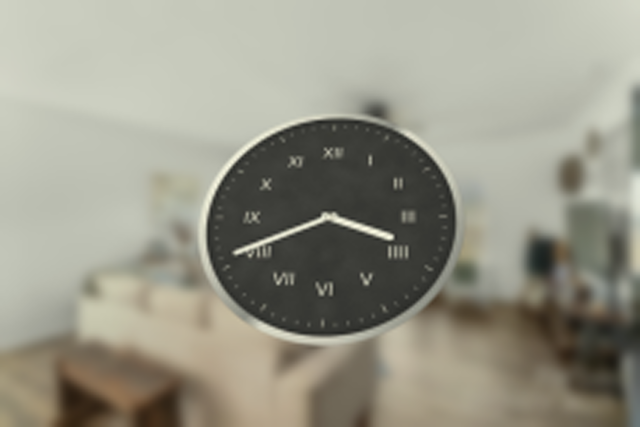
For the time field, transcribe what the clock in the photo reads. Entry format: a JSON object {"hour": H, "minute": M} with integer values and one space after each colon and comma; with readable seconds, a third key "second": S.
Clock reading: {"hour": 3, "minute": 41}
